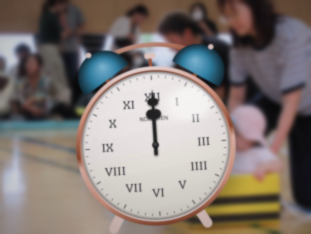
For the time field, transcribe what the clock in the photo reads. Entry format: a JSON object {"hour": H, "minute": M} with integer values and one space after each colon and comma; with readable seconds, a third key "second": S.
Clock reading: {"hour": 12, "minute": 0}
